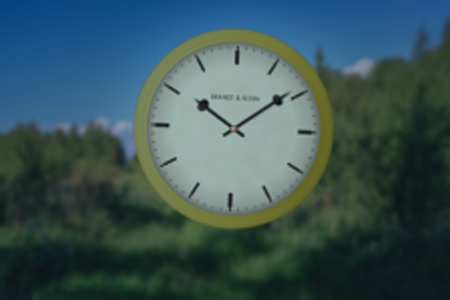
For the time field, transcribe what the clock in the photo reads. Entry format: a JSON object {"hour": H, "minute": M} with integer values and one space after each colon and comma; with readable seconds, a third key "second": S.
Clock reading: {"hour": 10, "minute": 9}
